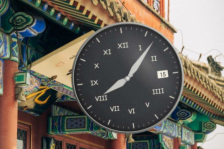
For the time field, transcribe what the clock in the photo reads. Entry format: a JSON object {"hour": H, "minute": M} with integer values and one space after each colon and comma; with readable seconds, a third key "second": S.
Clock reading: {"hour": 8, "minute": 7}
